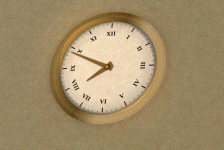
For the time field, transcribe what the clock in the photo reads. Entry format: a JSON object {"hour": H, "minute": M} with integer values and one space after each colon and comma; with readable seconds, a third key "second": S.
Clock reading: {"hour": 7, "minute": 49}
